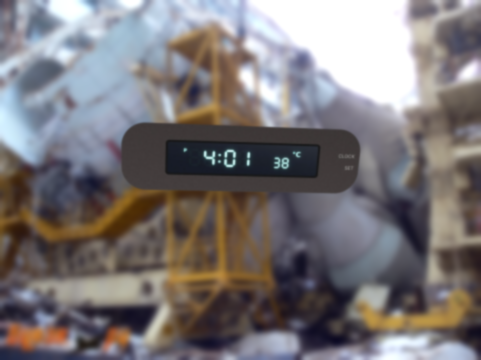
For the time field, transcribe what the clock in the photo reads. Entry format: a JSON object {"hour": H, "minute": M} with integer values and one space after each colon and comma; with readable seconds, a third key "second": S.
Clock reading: {"hour": 4, "minute": 1}
